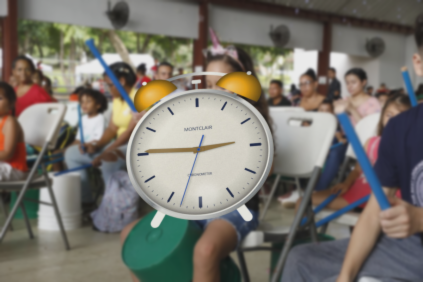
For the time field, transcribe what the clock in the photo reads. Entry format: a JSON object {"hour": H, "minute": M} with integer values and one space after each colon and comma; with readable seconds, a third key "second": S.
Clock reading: {"hour": 2, "minute": 45, "second": 33}
